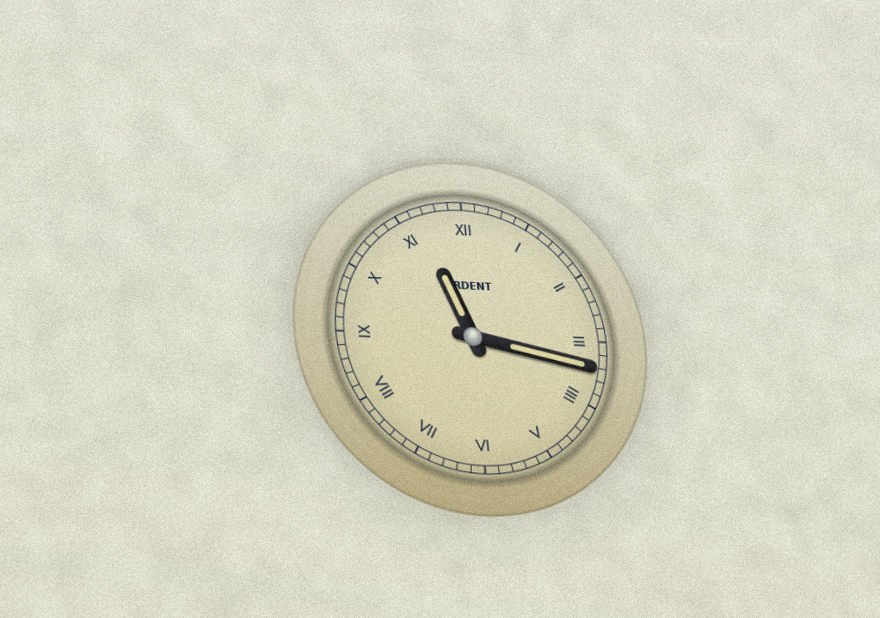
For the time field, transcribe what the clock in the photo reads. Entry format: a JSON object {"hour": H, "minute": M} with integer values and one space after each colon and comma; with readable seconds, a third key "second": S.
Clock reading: {"hour": 11, "minute": 17}
